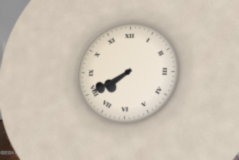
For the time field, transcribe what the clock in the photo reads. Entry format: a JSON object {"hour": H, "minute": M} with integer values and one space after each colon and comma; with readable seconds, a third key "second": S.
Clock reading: {"hour": 7, "minute": 40}
